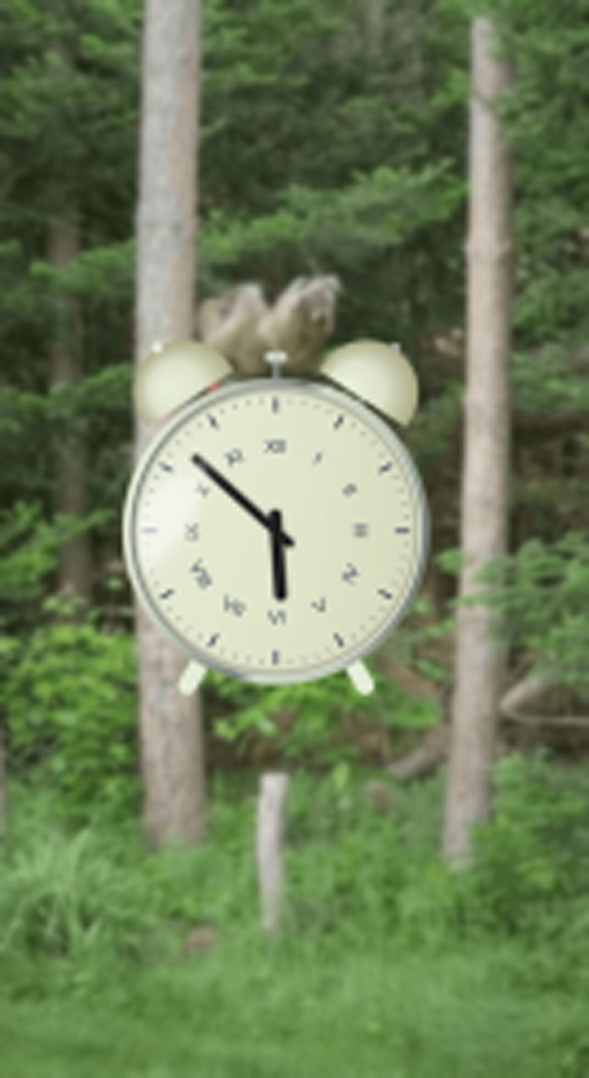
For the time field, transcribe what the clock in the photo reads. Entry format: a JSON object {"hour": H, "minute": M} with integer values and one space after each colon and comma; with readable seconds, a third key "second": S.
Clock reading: {"hour": 5, "minute": 52}
